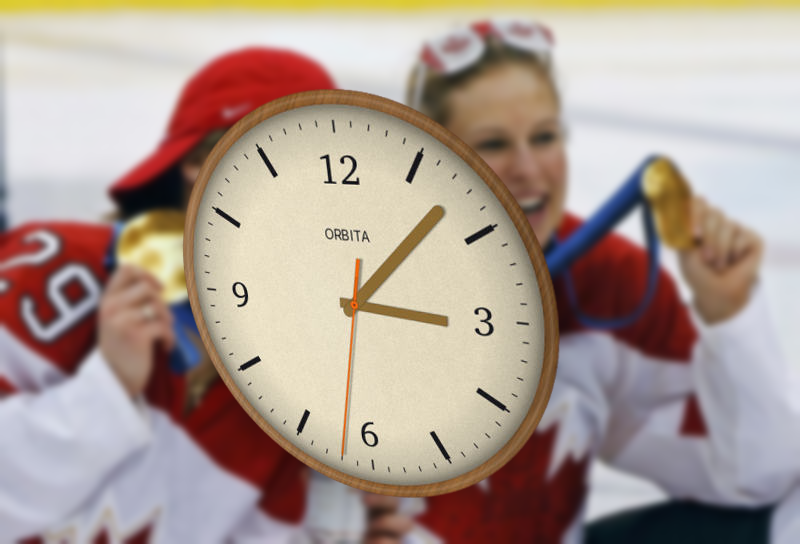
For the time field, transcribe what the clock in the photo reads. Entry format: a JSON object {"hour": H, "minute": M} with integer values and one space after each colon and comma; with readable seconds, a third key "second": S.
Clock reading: {"hour": 3, "minute": 7, "second": 32}
